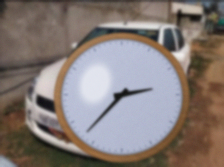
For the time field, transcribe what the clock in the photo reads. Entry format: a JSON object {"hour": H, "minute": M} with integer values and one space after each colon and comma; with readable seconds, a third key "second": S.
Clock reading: {"hour": 2, "minute": 37}
